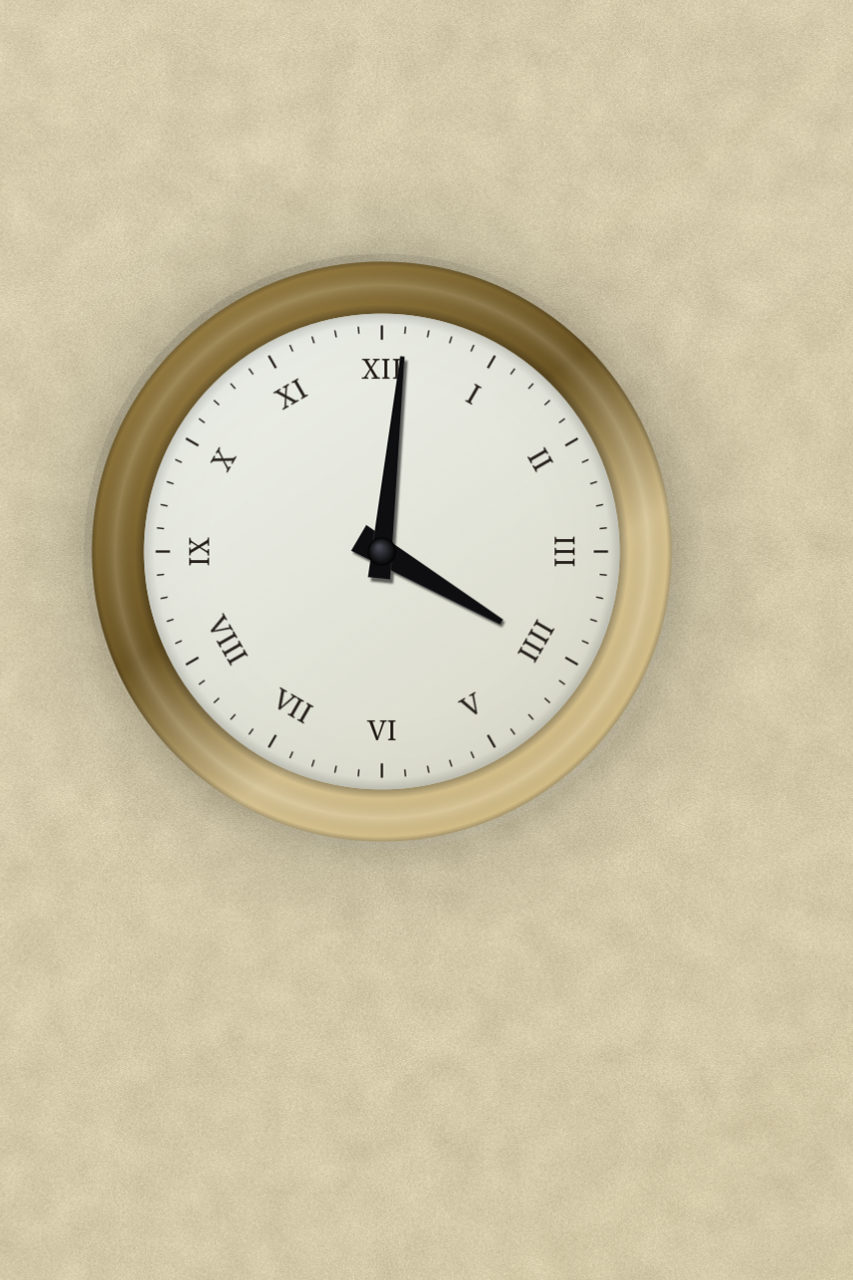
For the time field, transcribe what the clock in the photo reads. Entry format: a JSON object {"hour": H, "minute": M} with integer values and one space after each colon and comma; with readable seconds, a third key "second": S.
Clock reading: {"hour": 4, "minute": 1}
